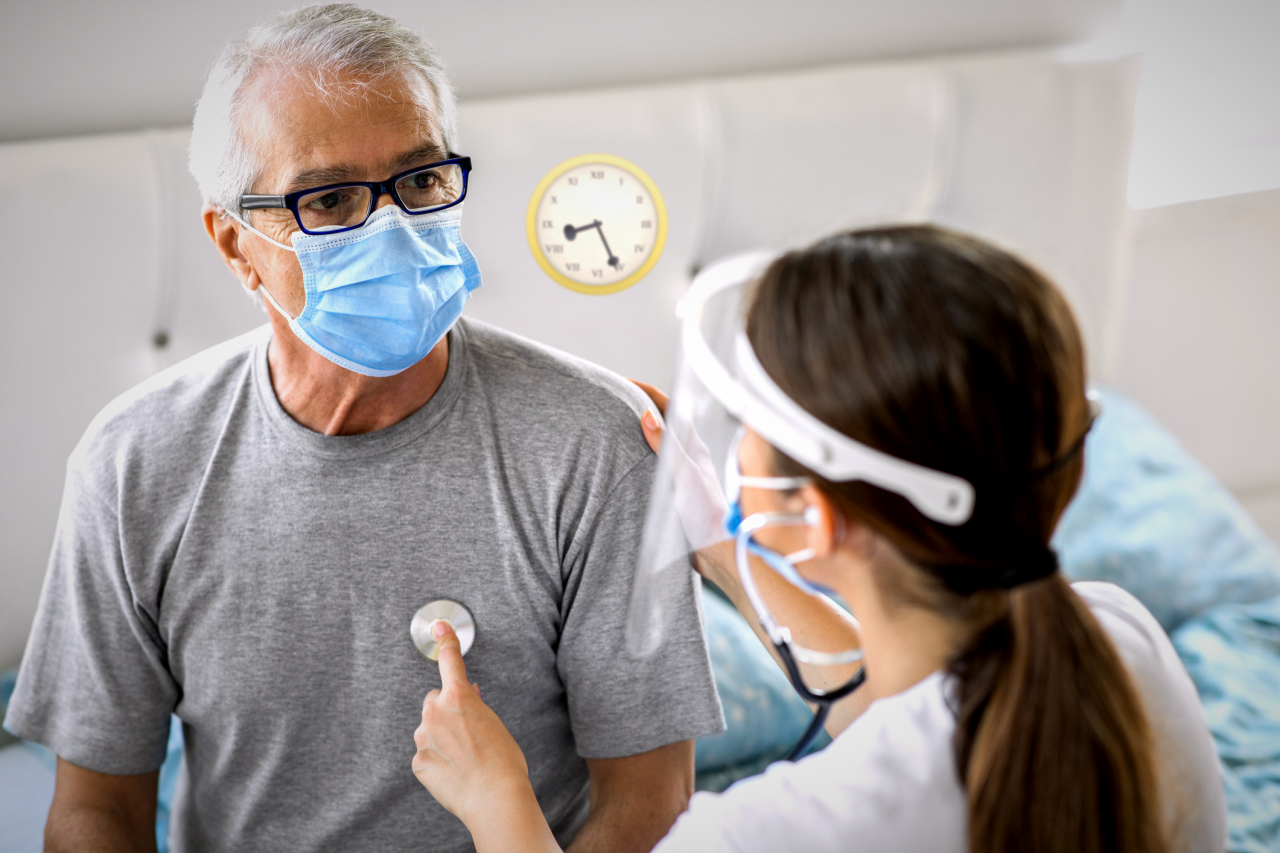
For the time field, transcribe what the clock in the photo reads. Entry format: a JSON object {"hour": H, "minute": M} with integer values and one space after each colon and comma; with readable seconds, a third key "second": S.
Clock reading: {"hour": 8, "minute": 26}
